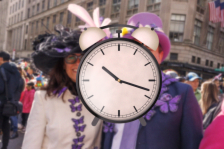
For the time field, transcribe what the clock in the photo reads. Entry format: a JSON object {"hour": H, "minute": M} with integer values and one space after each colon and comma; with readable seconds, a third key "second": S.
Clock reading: {"hour": 10, "minute": 18}
